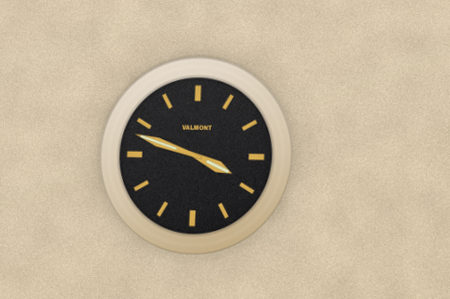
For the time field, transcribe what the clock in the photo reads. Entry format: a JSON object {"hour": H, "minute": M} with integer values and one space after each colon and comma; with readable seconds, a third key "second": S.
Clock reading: {"hour": 3, "minute": 48}
